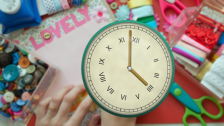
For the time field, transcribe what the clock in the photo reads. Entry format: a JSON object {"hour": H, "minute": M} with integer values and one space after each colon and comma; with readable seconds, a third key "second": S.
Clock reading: {"hour": 3, "minute": 58}
